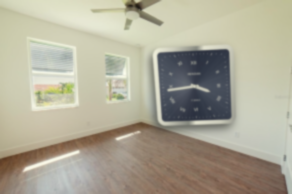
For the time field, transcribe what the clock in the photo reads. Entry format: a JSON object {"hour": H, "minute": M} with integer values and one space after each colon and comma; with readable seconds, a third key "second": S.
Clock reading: {"hour": 3, "minute": 44}
